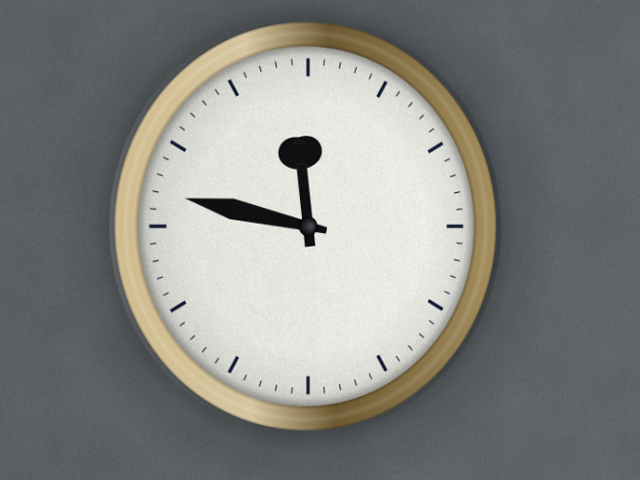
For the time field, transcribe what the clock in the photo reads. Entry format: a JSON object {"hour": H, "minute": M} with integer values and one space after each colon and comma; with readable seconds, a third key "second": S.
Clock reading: {"hour": 11, "minute": 47}
